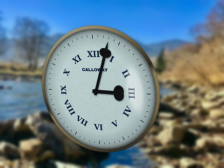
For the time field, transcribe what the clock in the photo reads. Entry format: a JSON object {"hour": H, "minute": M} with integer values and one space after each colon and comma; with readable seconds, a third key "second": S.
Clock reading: {"hour": 3, "minute": 3}
